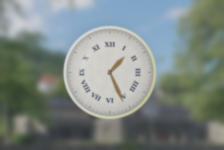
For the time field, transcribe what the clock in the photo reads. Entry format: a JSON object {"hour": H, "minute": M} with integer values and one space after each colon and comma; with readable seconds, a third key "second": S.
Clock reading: {"hour": 1, "minute": 26}
